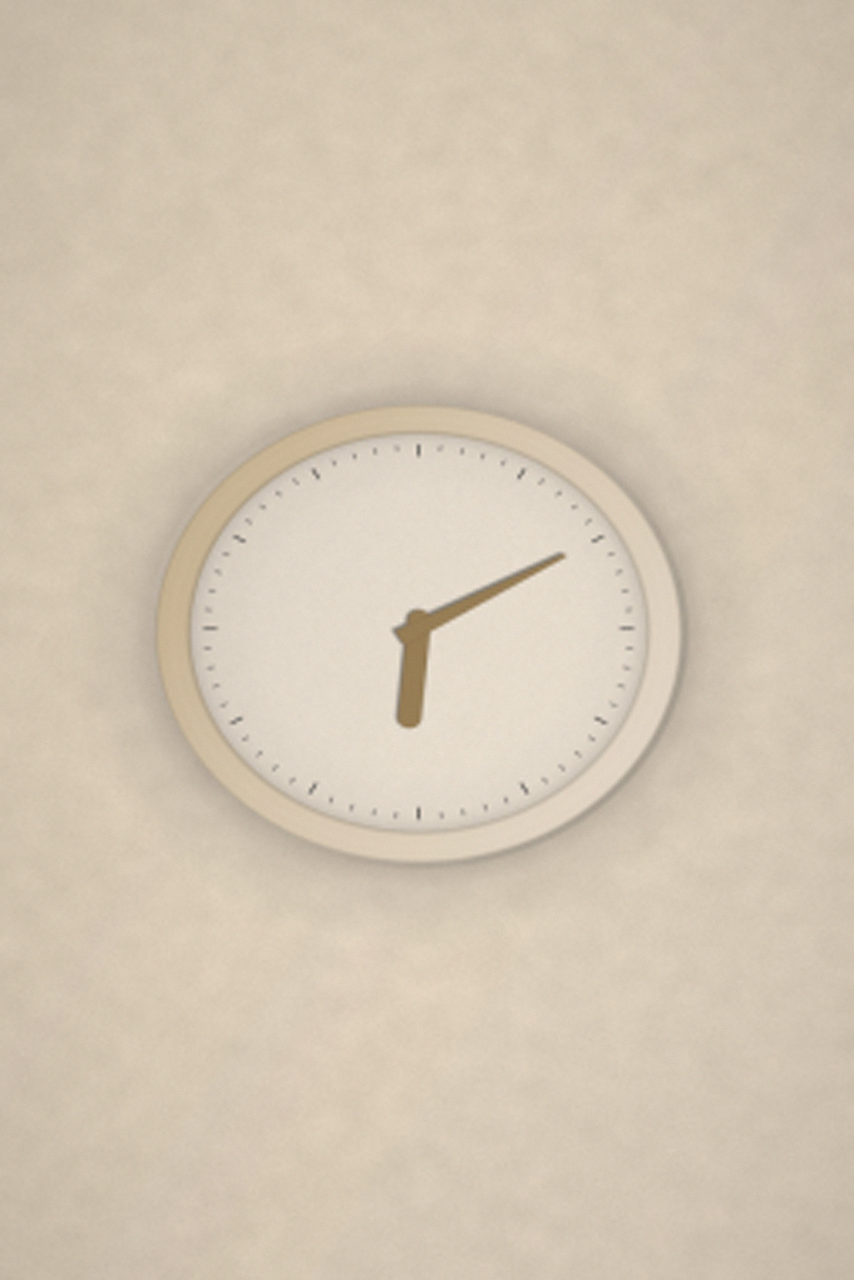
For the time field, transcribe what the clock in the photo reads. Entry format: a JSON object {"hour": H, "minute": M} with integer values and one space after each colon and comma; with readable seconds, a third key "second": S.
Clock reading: {"hour": 6, "minute": 10}
